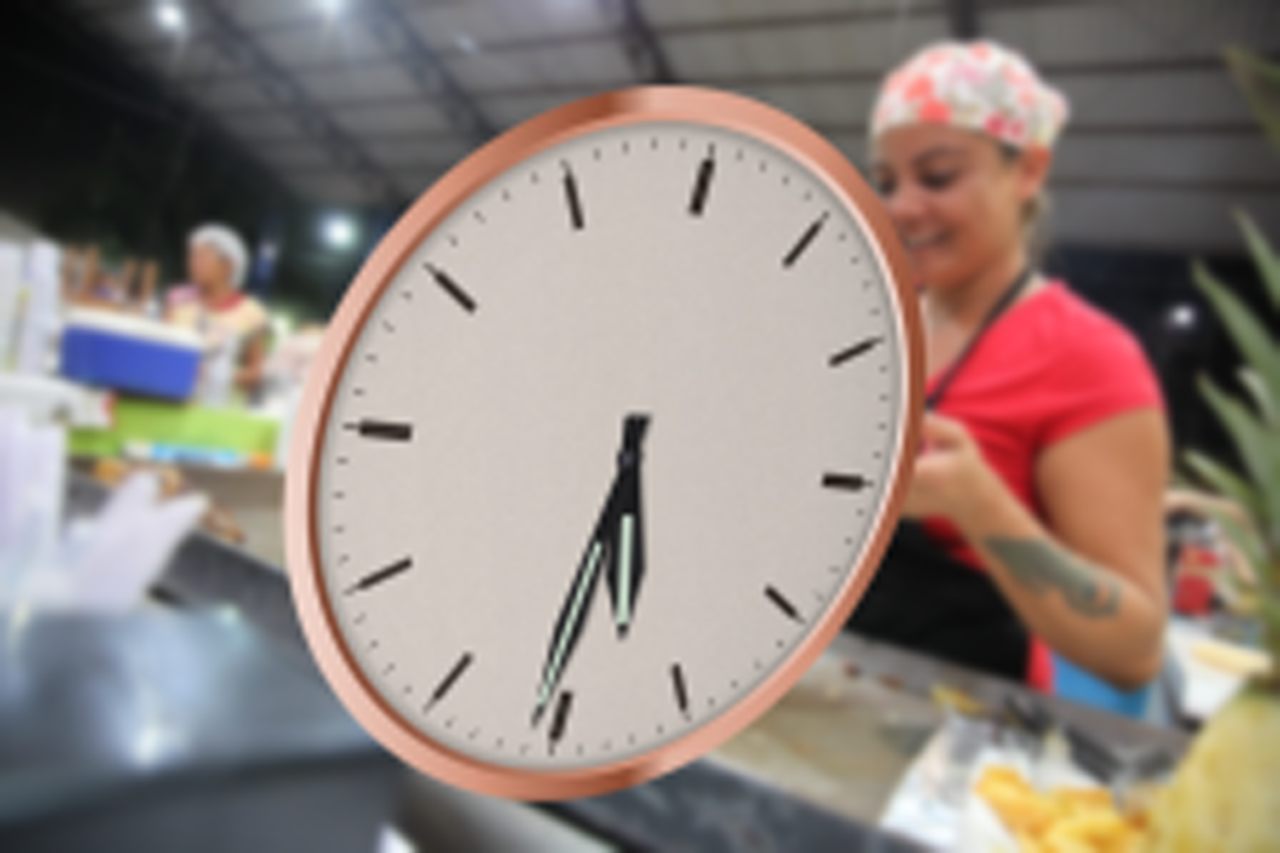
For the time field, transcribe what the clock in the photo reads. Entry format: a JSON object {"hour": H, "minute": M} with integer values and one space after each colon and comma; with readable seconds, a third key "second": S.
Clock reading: {"hour": 5, "minute": 31}
